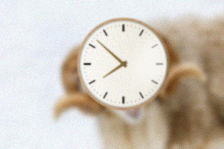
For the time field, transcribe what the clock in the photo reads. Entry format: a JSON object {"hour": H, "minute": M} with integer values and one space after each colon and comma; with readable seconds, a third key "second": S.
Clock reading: {"hour": 7, "minute": 52}
